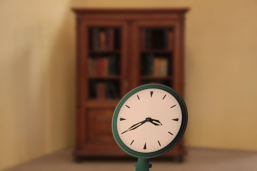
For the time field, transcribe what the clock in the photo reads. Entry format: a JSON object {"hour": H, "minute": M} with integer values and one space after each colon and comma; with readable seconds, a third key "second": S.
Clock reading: {"hour": 3, "minute": 40}
